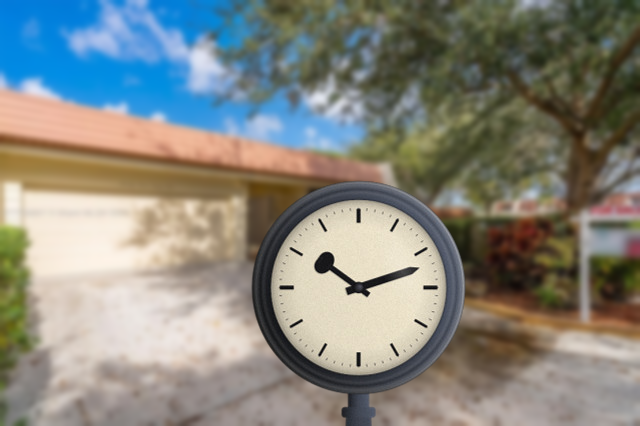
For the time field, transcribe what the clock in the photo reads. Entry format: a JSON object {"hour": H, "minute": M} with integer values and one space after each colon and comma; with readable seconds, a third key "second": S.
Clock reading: {"hour": 10, "minute": 12}
